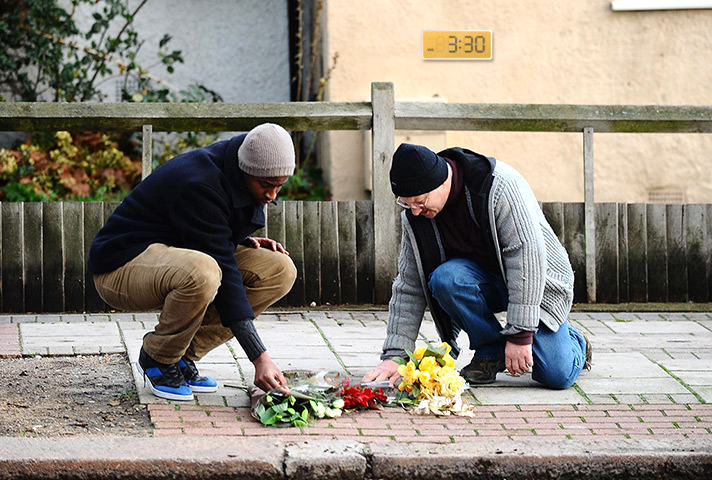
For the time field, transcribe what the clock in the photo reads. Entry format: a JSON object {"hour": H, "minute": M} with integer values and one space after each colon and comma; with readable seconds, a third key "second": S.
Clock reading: {"hour": 3, "minute": 30}
